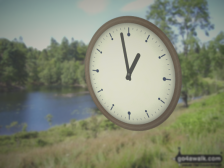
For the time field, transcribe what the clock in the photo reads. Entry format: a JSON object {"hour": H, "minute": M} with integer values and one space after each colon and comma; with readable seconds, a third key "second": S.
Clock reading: {"hour": 12, "minute": 58}
